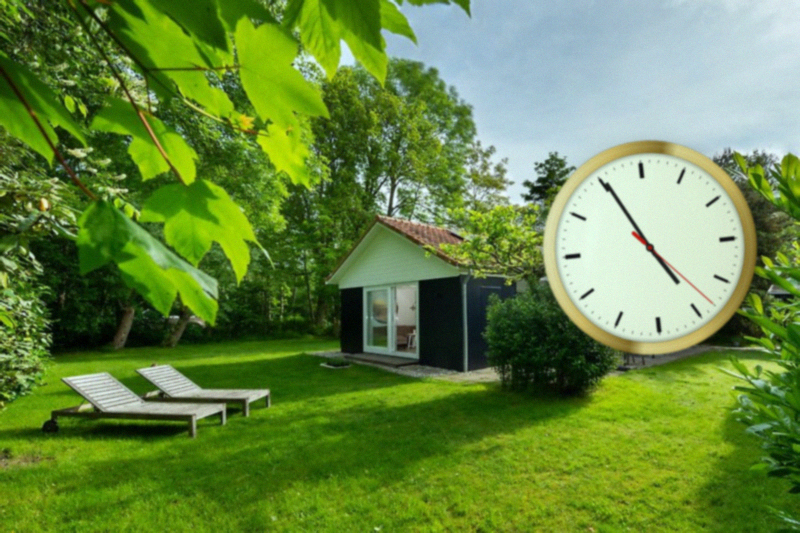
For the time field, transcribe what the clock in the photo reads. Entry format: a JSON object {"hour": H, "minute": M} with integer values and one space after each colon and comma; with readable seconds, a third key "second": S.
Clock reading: {"hour": 4, "minute": 55, "second": 23}
